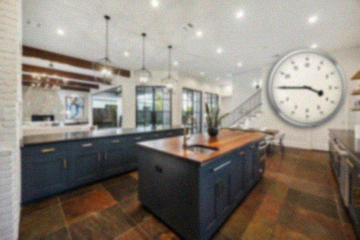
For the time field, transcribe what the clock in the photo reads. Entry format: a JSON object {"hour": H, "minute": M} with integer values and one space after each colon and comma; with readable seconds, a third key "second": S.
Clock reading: {"hour": 3, "minute": 45}
